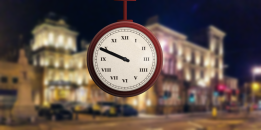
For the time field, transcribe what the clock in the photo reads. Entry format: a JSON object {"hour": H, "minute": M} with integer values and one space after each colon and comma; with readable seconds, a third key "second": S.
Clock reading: {"hour": 9, "minute": 49}
